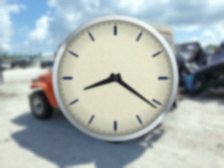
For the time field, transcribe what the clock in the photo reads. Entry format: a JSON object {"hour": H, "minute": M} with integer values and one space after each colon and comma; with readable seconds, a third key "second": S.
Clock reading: {"hour": 8, "minute": 21}
